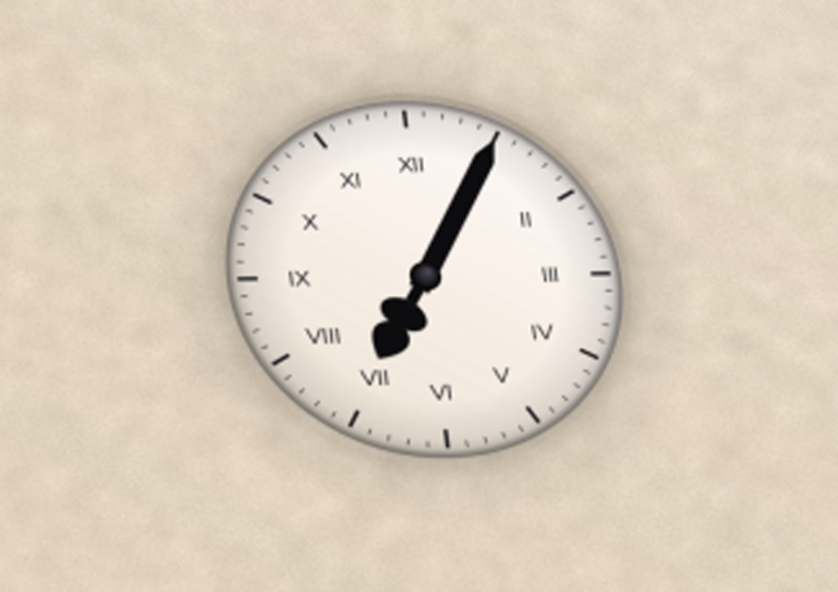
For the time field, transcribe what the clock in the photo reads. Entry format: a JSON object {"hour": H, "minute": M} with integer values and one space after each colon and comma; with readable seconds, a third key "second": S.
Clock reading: {"hour": 7, "minute": 5}
